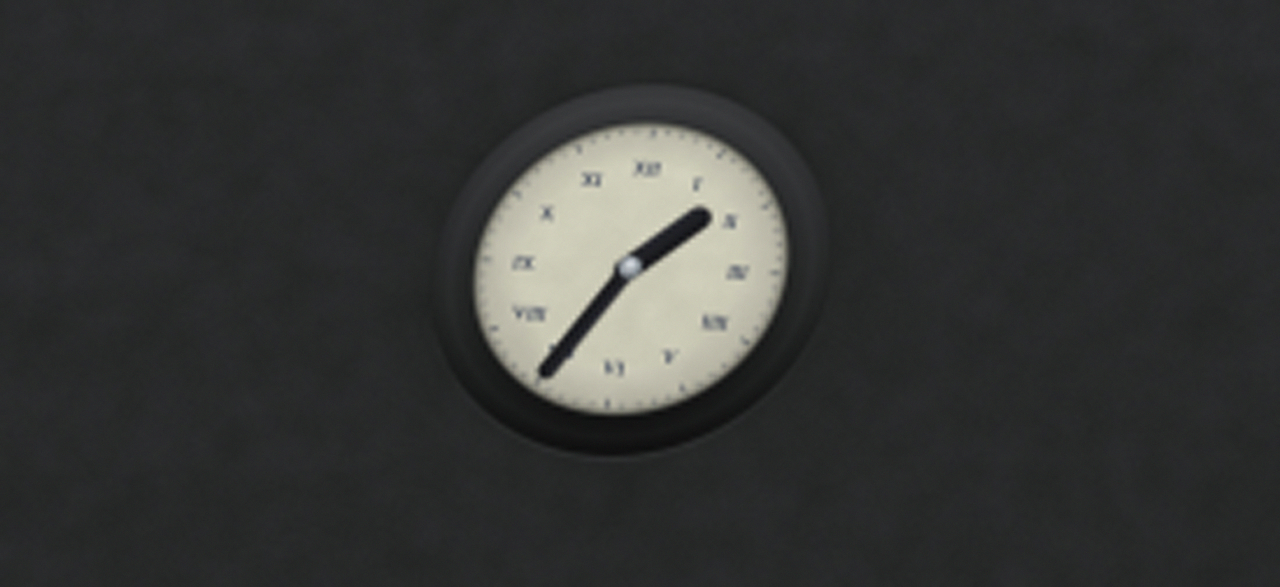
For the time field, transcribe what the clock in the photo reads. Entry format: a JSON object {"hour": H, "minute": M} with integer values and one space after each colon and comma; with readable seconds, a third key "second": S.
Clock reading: {"hour": 1, "minute": 35}
